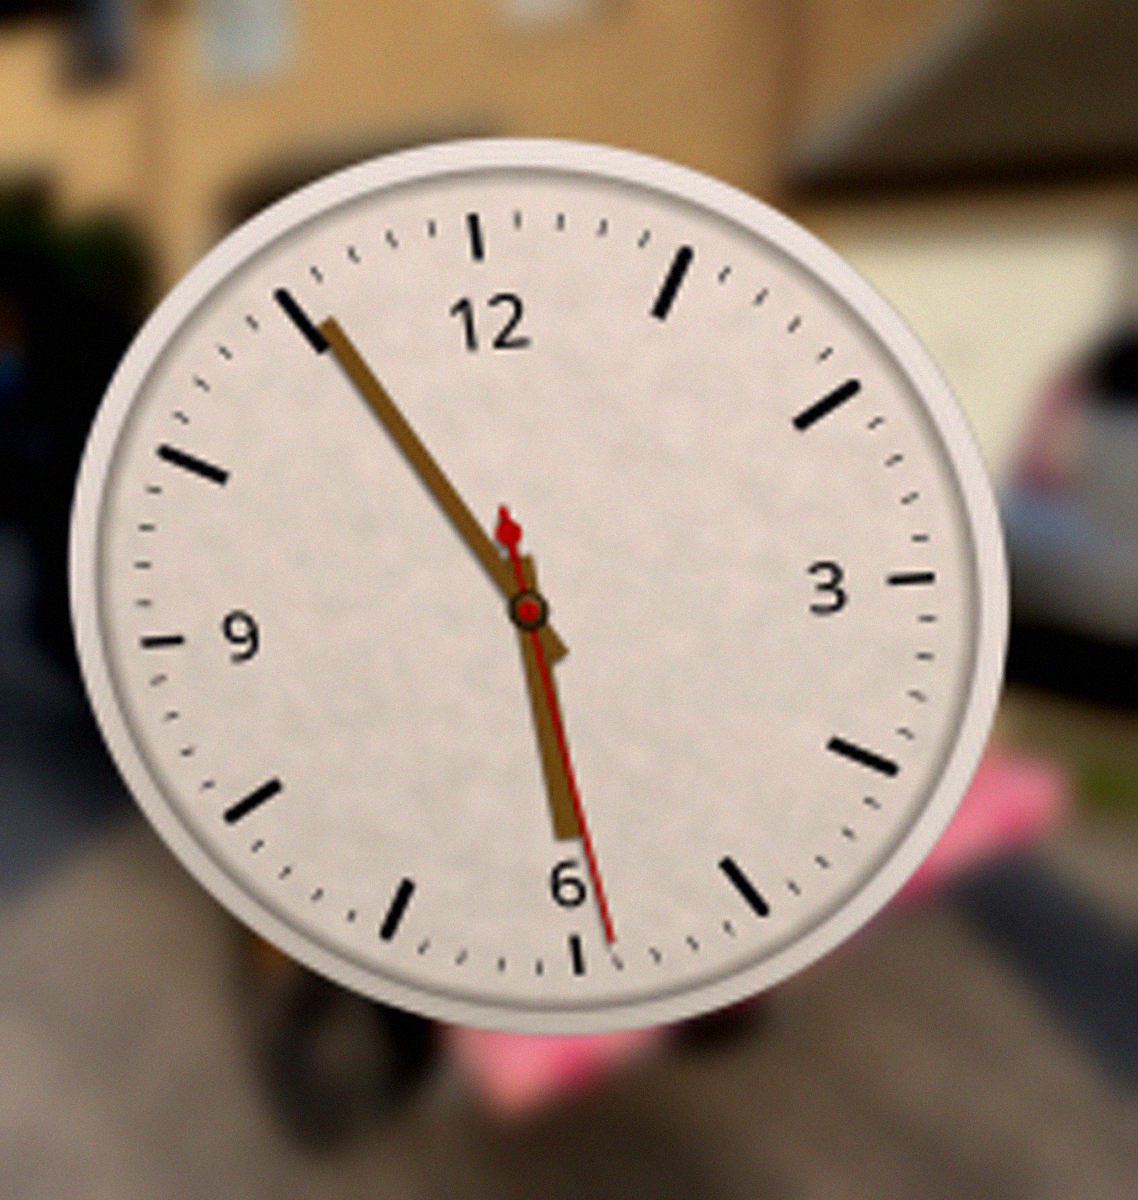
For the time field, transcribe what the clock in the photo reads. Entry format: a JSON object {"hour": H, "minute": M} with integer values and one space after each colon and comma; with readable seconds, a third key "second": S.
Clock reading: {"hour": 5, "minute": 55, "second": 29}
